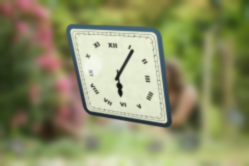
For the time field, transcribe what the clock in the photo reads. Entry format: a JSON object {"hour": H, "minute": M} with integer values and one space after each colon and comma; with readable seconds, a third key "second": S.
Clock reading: {"hour": 6, "minute": 6}
